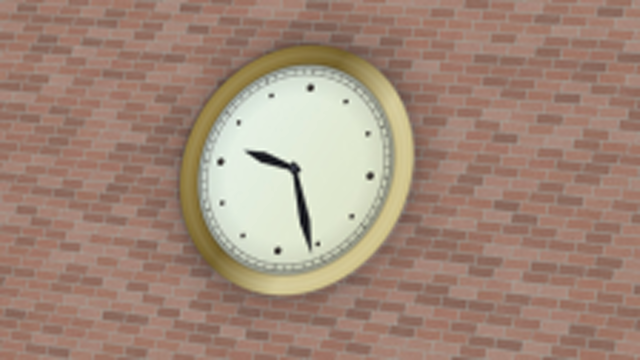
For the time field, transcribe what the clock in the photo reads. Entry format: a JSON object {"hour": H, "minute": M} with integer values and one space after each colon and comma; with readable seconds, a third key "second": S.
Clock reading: {"hour": 9, "minute": 26}
